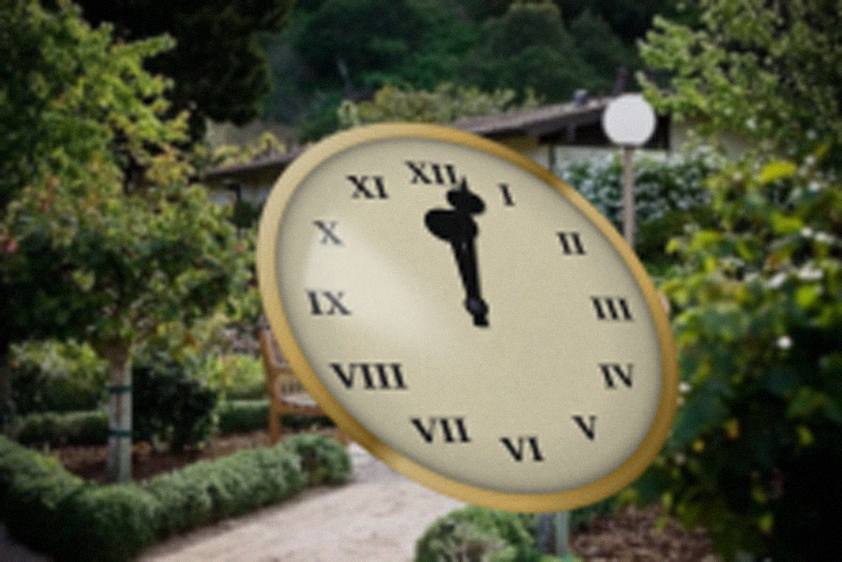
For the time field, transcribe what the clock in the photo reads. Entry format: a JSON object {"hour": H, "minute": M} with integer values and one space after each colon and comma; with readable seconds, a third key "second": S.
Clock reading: {"hour": 12, "minute": 2}
